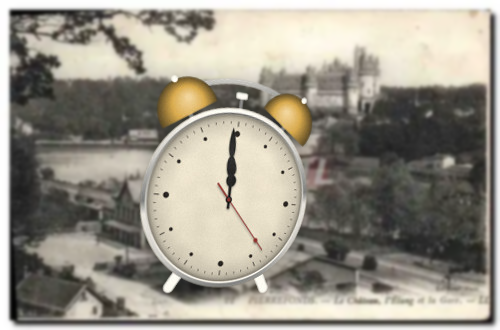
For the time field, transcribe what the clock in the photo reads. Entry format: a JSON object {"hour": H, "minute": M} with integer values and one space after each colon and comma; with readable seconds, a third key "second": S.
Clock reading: {"hour": 11, "minute": 59, "second": 23}
